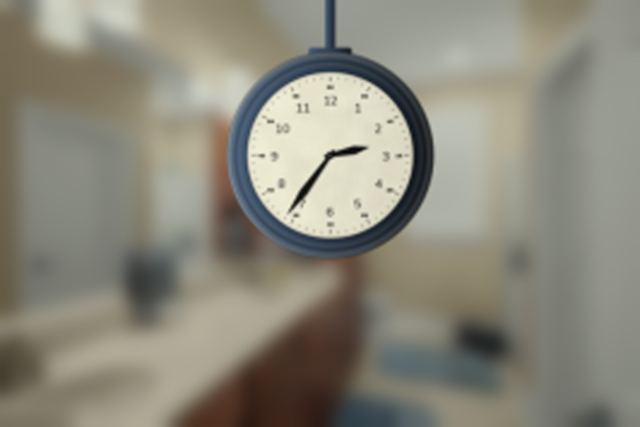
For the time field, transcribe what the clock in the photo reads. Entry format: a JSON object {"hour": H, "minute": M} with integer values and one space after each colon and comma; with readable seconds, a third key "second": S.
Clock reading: {"hour": 2, "minute": 36}
